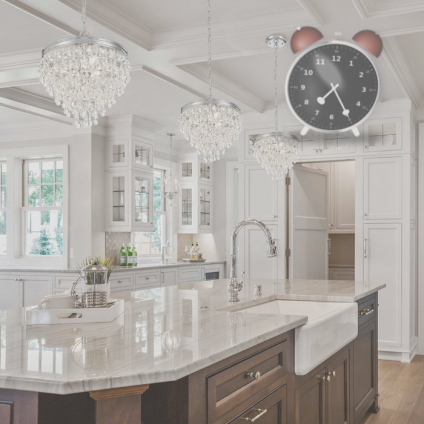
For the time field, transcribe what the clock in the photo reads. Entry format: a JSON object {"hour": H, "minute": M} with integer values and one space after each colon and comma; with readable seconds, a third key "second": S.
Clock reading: {"hour": 7, "minute": 25}
